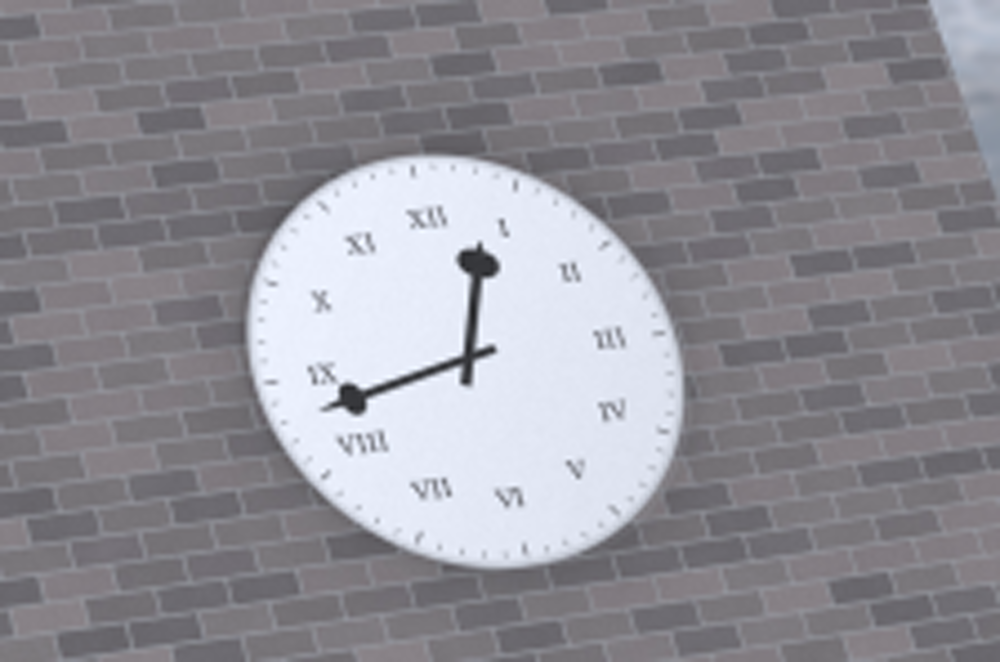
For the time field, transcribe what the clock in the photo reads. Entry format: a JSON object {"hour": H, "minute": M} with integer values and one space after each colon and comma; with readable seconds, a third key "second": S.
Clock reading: {"hour": 12, "minute": 43}
